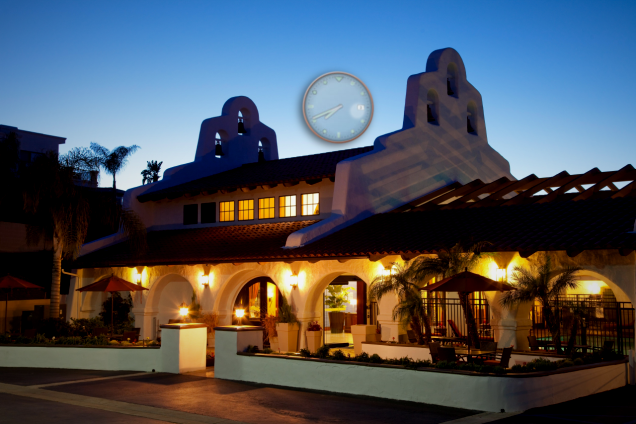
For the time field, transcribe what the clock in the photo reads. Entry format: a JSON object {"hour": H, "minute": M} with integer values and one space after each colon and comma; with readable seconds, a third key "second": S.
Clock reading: {"hour": 7, "minute": 41}
